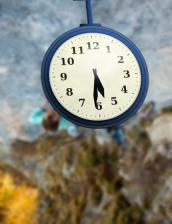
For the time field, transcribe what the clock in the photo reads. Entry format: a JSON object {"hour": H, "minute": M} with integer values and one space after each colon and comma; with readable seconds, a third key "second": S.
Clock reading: {"hour": 5, "minute": 31}
